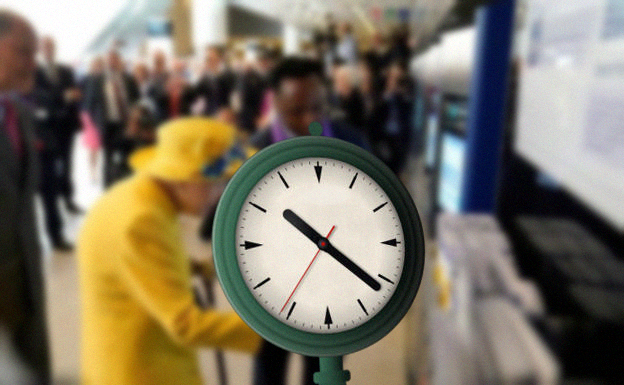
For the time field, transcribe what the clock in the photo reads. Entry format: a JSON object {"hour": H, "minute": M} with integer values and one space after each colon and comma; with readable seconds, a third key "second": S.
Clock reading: {"hour": 10, "minute": 21, "second": 36}
